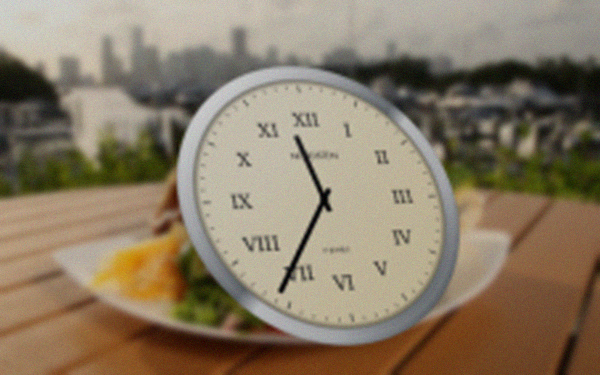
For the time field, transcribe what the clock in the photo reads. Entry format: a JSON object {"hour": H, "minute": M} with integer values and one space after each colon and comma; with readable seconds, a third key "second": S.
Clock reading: {"hour": 11, "minute": 36}
